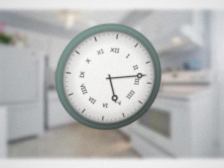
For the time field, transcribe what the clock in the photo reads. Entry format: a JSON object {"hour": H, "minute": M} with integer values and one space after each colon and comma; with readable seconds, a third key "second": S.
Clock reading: {"hour": 5, "minute": 13}
